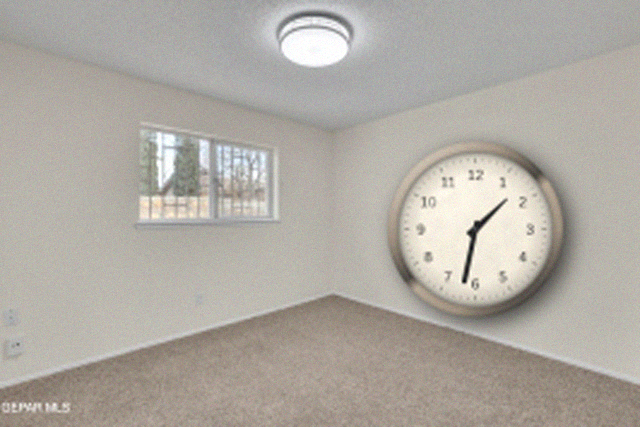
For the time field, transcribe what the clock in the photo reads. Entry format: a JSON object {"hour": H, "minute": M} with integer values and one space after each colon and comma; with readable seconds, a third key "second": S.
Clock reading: {"hour": 1, "minute": 32}
